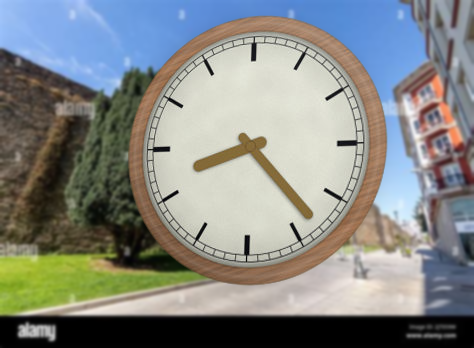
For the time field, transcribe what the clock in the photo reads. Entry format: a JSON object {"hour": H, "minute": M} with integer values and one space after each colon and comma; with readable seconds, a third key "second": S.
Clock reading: {"hour": 8, "minute": 23}
